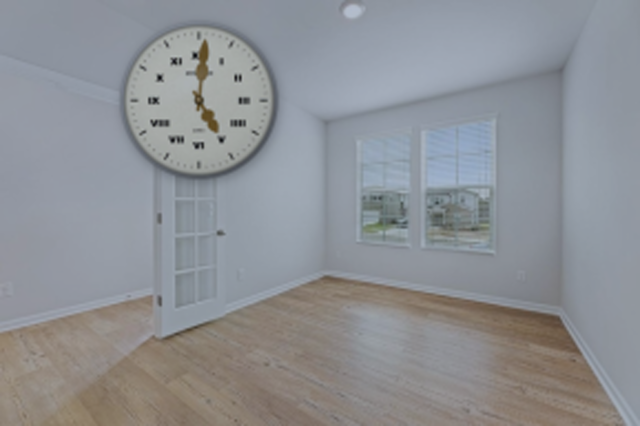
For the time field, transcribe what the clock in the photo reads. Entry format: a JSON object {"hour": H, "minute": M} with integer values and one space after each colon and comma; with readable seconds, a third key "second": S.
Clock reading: {"hour": 5, "minute": 1}
